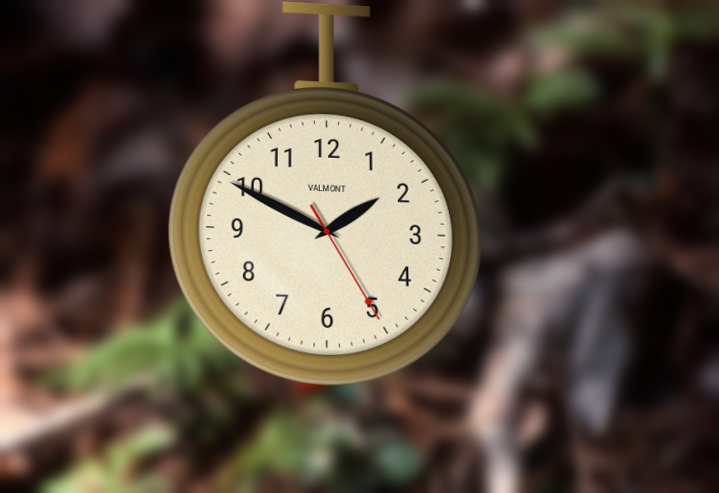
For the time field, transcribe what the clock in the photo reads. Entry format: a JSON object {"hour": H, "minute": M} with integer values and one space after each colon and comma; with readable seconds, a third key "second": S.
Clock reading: {"hour": 1, "minute": 49, "second": 25}
